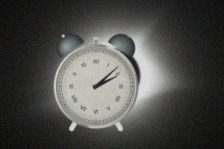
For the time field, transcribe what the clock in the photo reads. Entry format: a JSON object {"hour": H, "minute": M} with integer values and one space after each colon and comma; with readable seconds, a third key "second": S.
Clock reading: {"hour": 2, "minute": 8}
